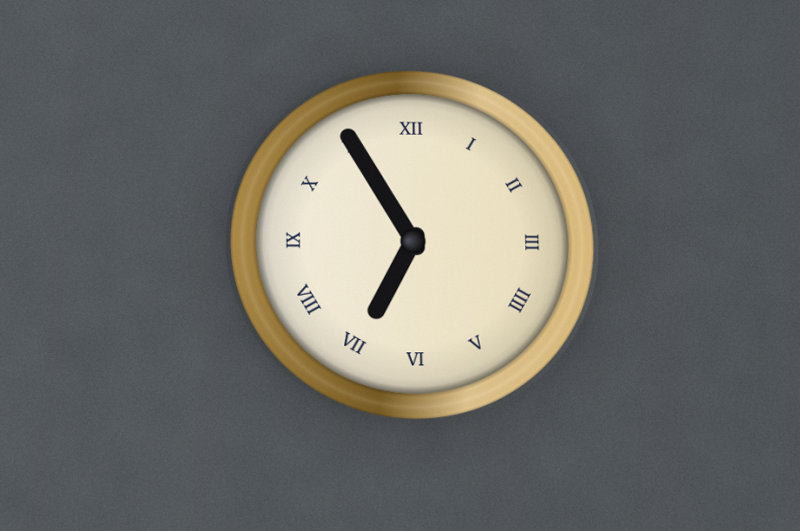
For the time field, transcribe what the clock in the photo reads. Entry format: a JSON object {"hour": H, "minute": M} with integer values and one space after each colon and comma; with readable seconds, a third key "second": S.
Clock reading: {"hour": 6, "minute": 55}
